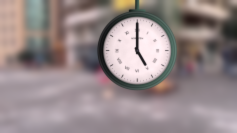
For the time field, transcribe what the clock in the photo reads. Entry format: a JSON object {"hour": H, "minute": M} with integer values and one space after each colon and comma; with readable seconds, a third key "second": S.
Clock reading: {"hour": 5, "minute": 0}
